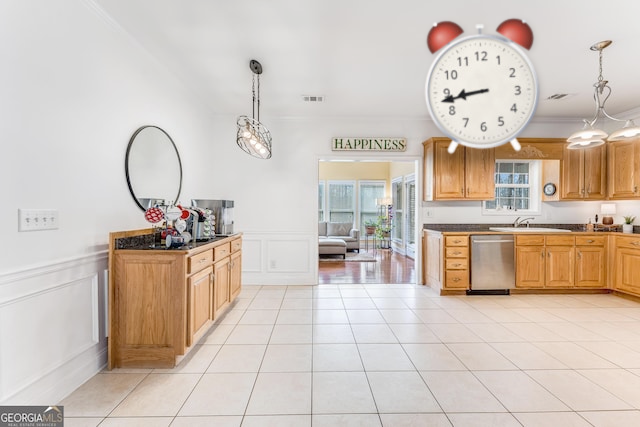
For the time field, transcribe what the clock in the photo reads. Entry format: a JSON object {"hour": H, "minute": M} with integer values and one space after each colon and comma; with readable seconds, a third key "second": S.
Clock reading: {"hour": 8, "minute": 43}
